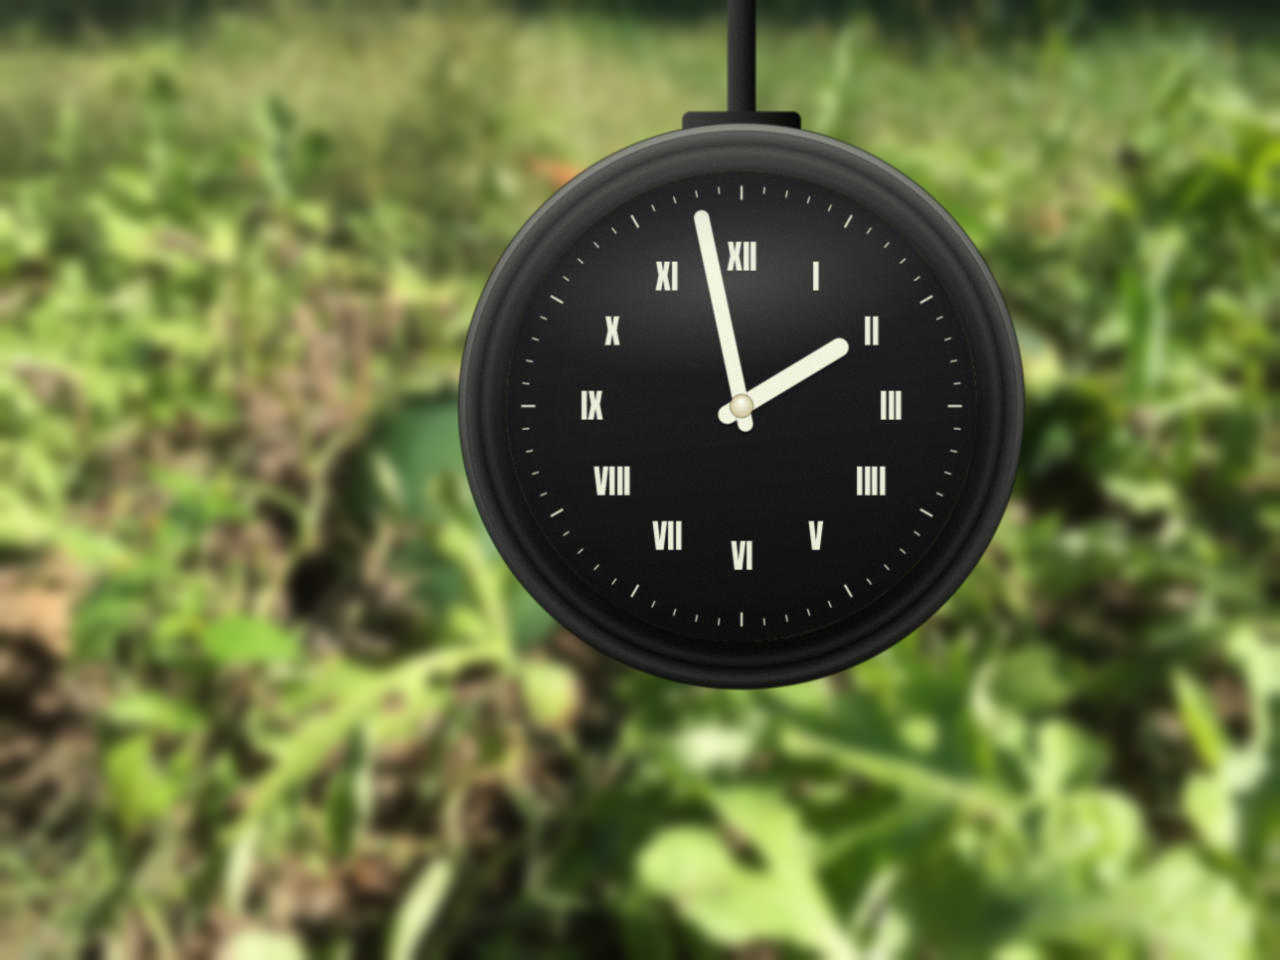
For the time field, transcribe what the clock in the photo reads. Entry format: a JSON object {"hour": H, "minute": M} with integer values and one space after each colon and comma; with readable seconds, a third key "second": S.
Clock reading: {"hour": 1, "minute": 58}
